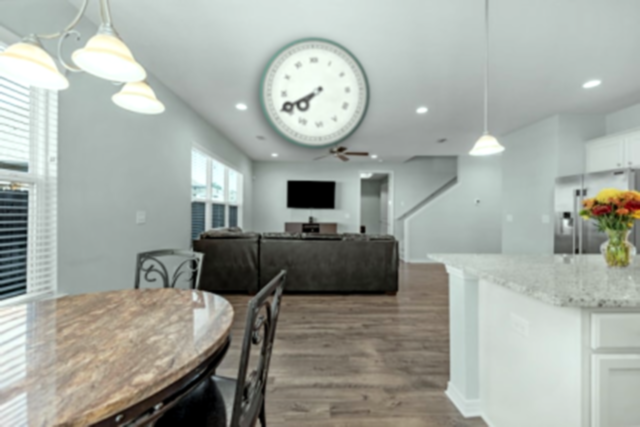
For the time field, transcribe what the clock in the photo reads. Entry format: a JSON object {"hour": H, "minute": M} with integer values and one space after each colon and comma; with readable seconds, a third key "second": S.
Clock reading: {"hour": 7, "minute": 41}
